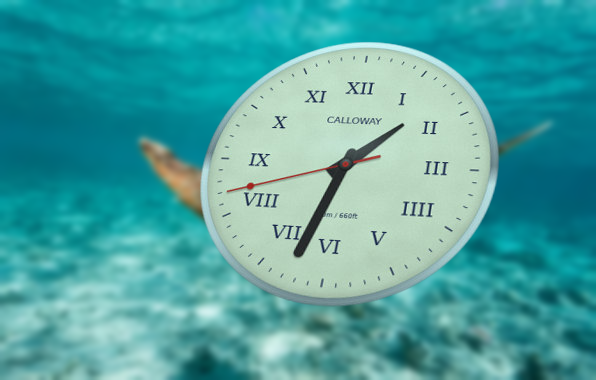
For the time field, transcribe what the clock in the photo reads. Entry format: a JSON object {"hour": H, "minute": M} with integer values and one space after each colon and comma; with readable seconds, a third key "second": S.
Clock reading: {"hour": 1, "minute": 32, "second": 42}
